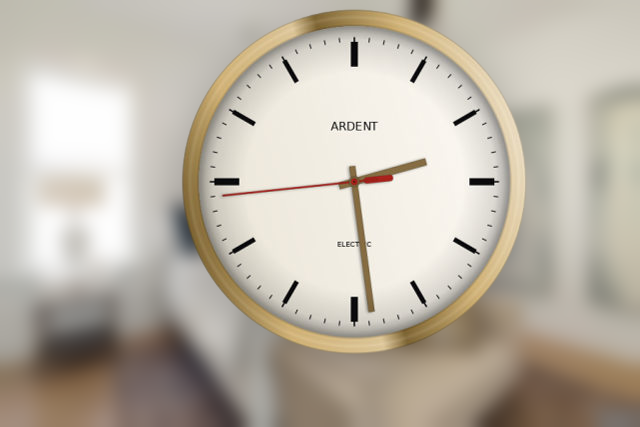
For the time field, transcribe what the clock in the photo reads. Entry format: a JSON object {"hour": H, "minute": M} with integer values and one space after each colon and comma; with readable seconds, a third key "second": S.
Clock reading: {"hour": 2, "minute": 28, "second": 44}
